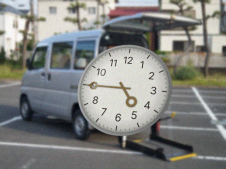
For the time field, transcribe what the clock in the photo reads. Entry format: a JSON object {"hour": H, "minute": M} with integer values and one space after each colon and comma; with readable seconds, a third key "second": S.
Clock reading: {"hour": 4, "minute": 45}
